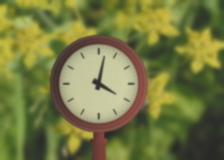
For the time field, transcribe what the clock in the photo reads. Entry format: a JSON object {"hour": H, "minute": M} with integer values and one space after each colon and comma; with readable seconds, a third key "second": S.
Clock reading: {"hour": 4, "minute": 2}
